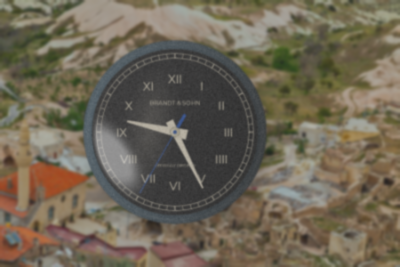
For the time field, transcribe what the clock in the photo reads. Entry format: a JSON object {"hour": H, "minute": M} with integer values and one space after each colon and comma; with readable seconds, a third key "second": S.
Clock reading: {"hour": 9, "minute": 25, "second": 35}
